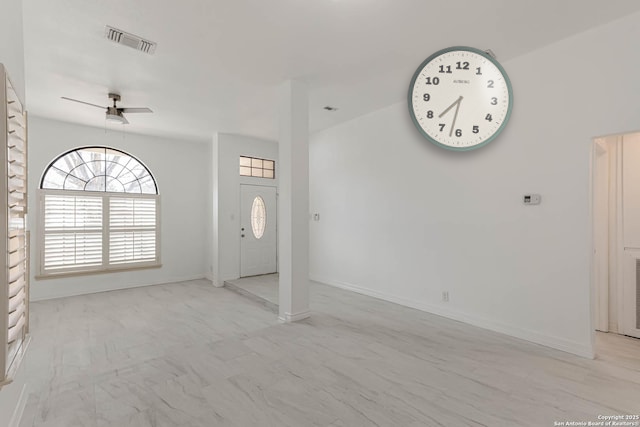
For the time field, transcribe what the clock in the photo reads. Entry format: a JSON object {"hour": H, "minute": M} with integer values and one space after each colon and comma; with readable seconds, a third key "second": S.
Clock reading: {"hour": 7, "minute": 32}
